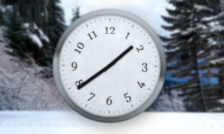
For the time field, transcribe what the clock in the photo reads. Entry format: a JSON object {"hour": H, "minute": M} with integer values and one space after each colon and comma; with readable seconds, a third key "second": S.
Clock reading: {"hour": 1, "minute": 39}
